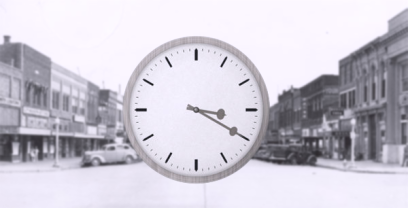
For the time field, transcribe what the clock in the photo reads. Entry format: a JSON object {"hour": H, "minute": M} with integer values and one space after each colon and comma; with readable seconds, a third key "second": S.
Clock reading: {"hour": 3, "minute": 20}
